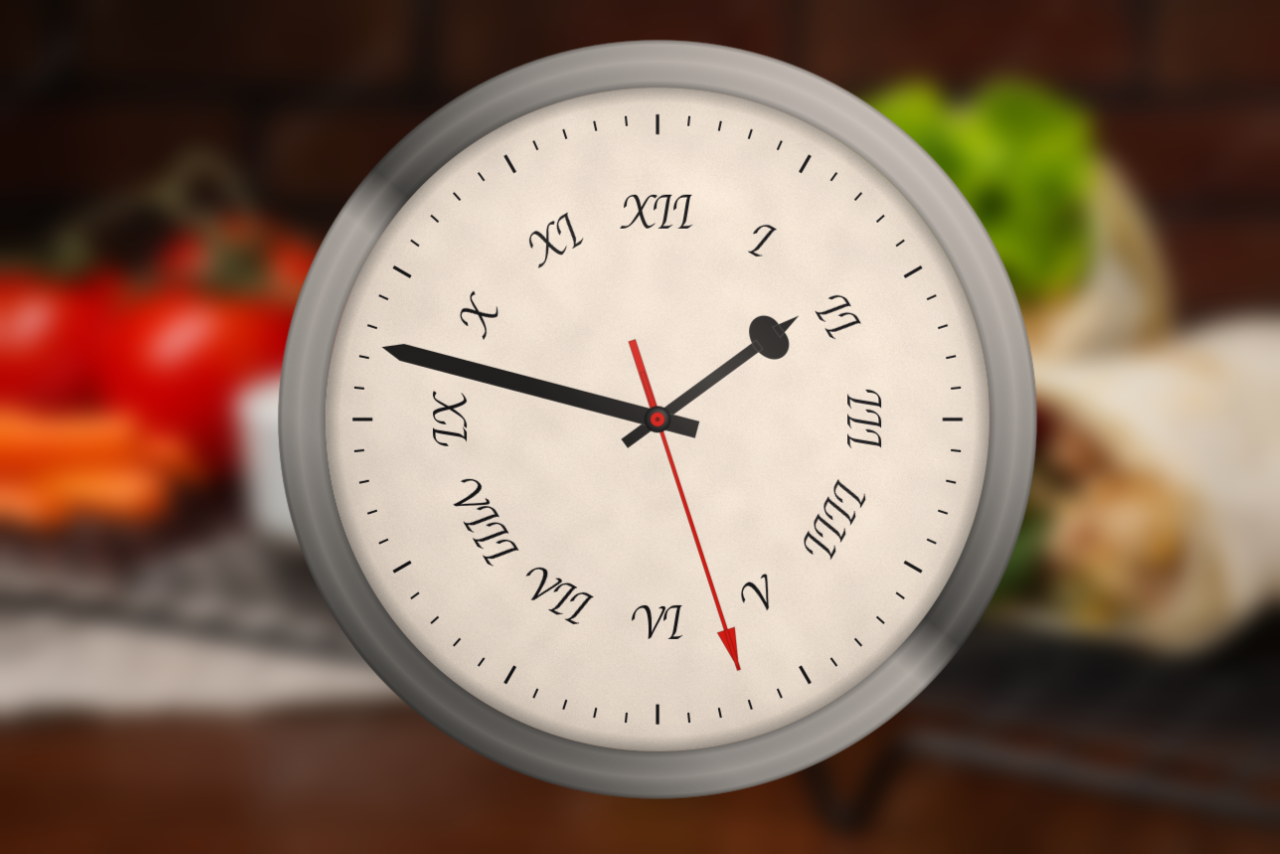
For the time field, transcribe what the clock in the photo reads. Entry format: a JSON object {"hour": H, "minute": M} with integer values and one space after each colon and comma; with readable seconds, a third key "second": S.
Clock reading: {"hour": 1, "minute": 47, "second": 27}
